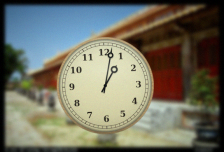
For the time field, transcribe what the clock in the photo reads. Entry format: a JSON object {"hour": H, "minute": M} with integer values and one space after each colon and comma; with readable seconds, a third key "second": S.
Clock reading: {"hour": 1, "minute": 2}
